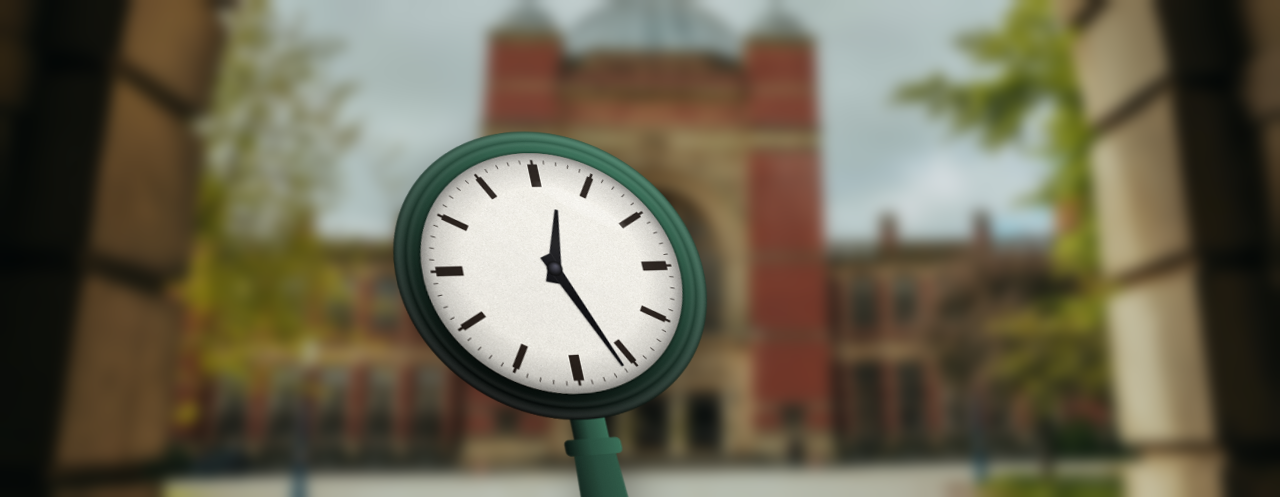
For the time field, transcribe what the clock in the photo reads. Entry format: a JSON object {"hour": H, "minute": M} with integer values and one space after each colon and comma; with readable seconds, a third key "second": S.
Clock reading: {"hour": 12, "minute": 26}
